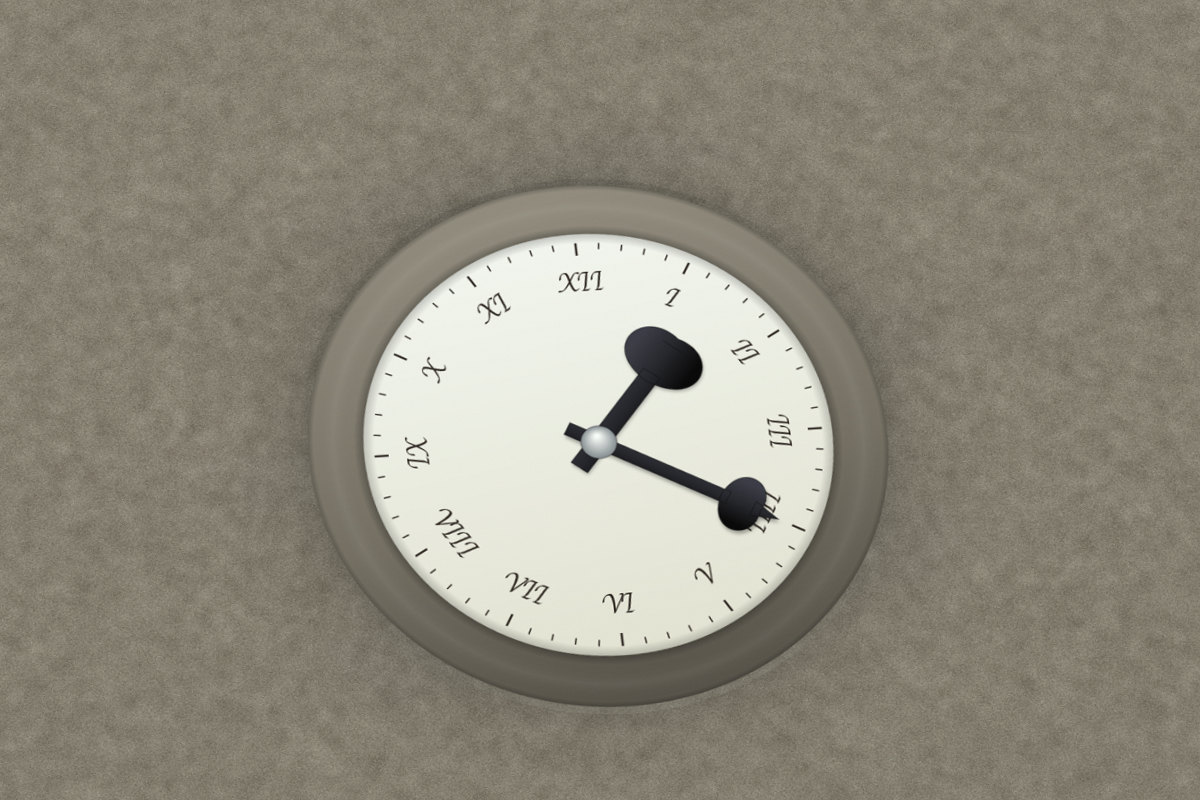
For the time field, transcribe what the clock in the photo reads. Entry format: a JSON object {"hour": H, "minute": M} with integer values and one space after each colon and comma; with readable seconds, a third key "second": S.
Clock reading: {"hour": 1, "minute": 20}
